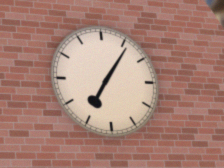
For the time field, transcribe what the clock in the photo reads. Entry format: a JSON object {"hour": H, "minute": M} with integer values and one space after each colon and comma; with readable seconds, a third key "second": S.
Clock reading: {"hour": 7, "minute": 6}
